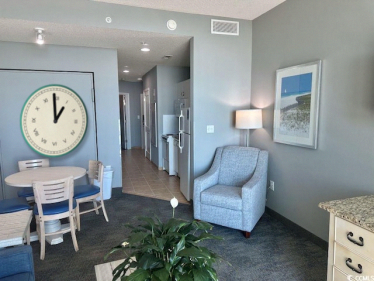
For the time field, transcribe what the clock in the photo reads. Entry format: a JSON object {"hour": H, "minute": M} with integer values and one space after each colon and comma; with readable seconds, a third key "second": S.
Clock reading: {"hour": 12, "minute": 59}
